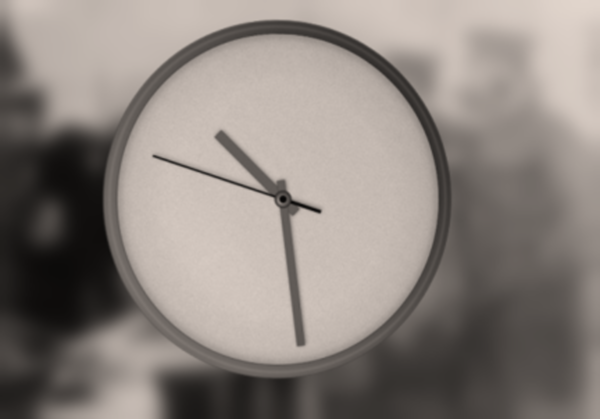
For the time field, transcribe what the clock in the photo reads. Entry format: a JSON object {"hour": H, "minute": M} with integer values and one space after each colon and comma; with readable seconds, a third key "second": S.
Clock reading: {"hour": 10, "minute": 28, "second": 48}
